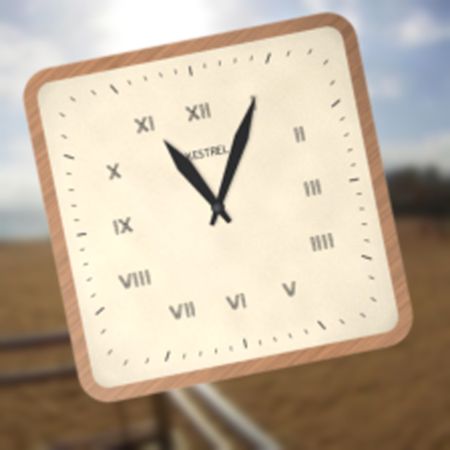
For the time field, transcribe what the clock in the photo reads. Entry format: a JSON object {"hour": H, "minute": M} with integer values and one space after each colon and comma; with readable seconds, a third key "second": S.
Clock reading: {"hour": 11, "minute": 5}
